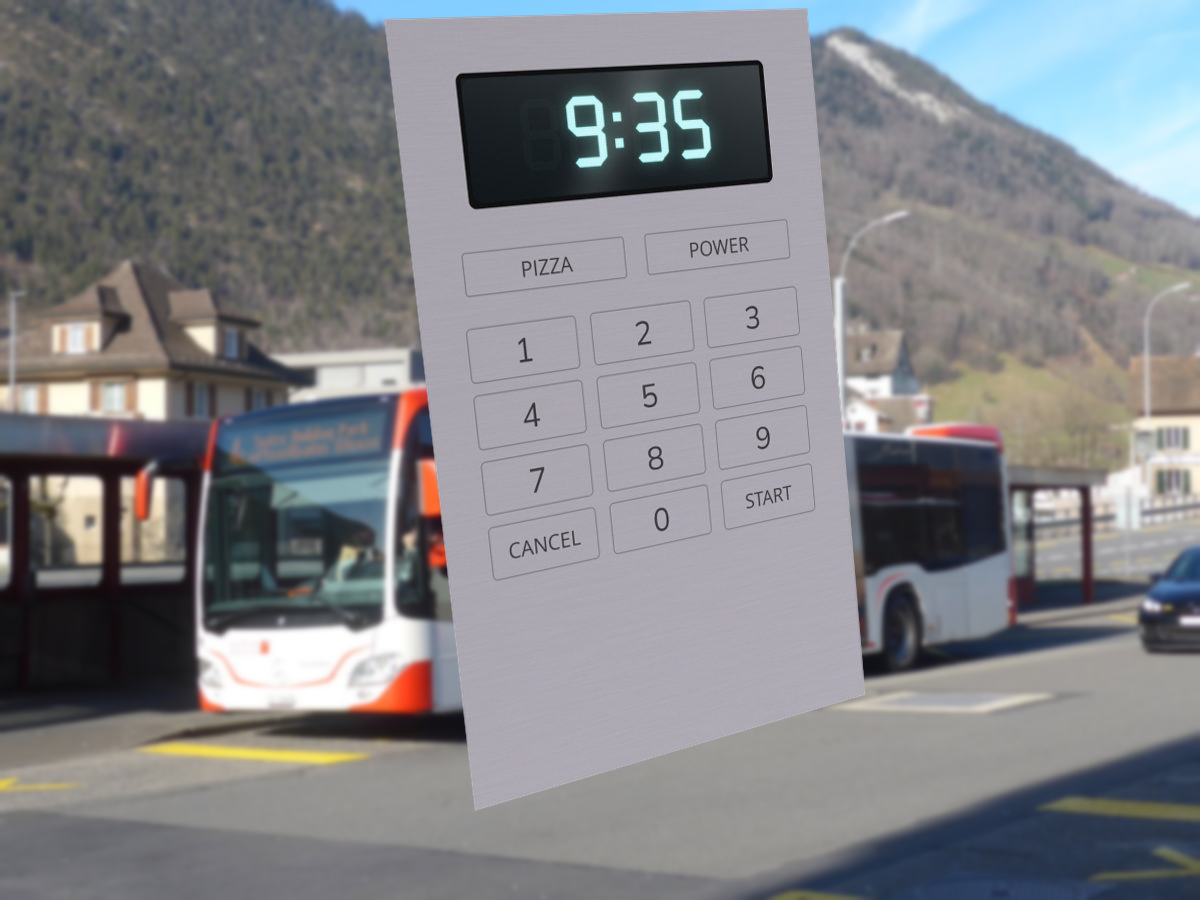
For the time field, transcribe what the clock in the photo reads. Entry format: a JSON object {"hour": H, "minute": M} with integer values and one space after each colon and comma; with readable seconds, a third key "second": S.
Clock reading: {"hour": 9, "minute": 35}
